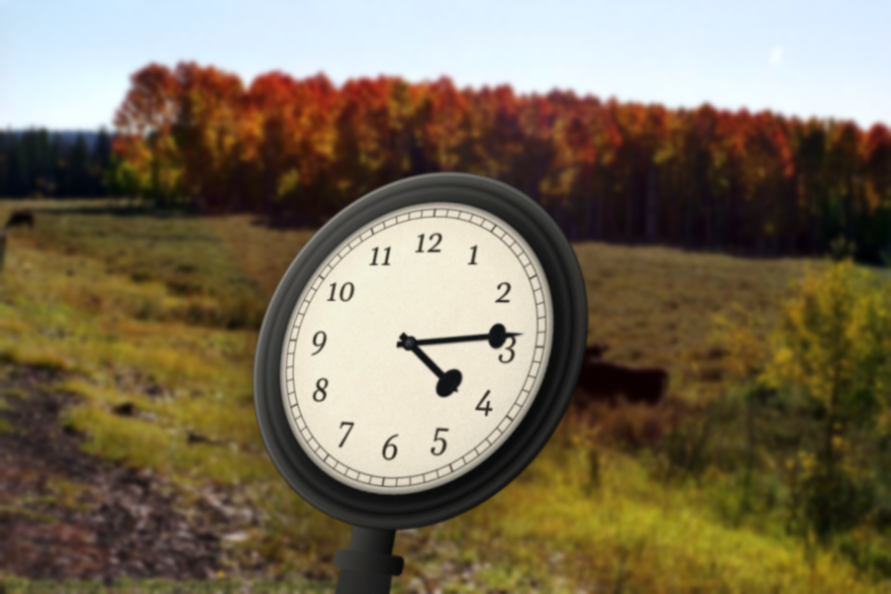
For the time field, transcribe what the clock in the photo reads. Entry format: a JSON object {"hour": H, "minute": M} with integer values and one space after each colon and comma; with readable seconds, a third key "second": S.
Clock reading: {"hour": 4, "minute": 14}
